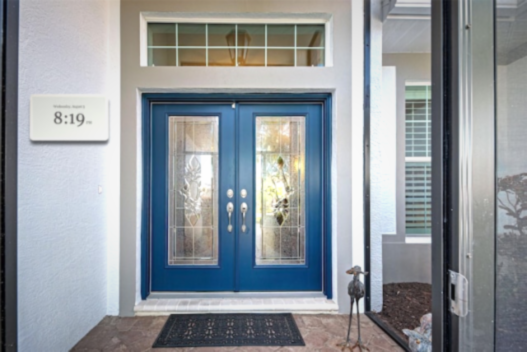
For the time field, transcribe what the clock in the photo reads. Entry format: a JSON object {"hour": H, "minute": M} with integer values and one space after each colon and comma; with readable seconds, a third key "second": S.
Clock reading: {"hour": 8, "minute": 19}
